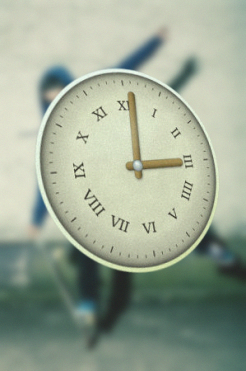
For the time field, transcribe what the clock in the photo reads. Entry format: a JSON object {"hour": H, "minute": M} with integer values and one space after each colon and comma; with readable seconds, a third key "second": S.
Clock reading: {"hour": 3, "minute": 1}
